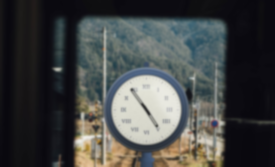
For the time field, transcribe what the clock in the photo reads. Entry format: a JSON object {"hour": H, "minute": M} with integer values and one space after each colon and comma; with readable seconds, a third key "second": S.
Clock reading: {"hour": 4, "minute": 54}
